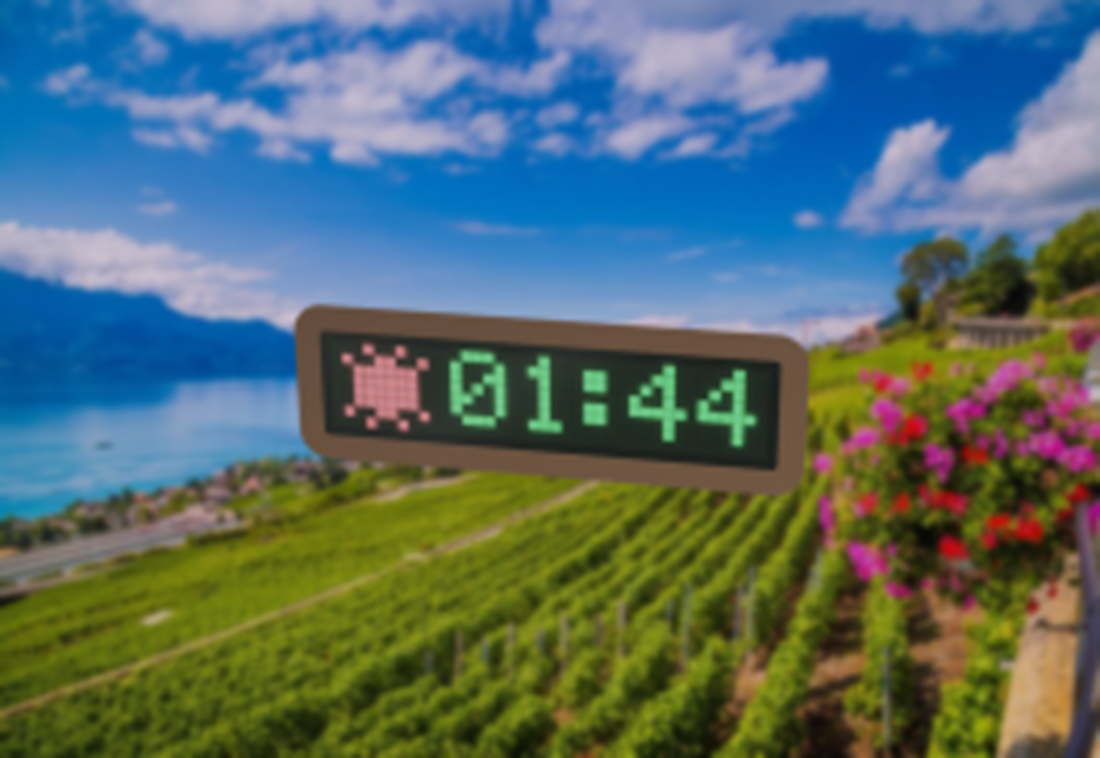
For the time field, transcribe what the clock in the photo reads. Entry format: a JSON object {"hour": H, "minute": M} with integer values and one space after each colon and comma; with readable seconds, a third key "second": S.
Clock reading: {"hour": 1, "minute": 44}
